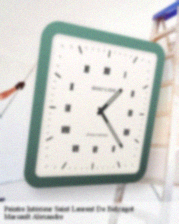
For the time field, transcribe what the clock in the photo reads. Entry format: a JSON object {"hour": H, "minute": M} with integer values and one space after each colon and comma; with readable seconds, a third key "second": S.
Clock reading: {"hour": 1, "minute": 23}
